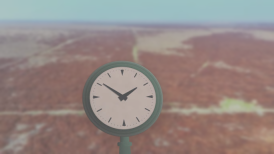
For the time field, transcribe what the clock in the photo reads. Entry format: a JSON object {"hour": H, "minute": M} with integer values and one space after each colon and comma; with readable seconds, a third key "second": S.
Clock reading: {"hour": 1, "minute": 51}
